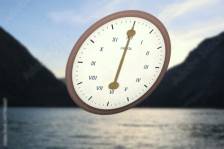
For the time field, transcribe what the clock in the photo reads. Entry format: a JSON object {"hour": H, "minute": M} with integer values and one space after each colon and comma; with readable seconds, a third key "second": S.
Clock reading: {"hour": 6, "minute": 0}
